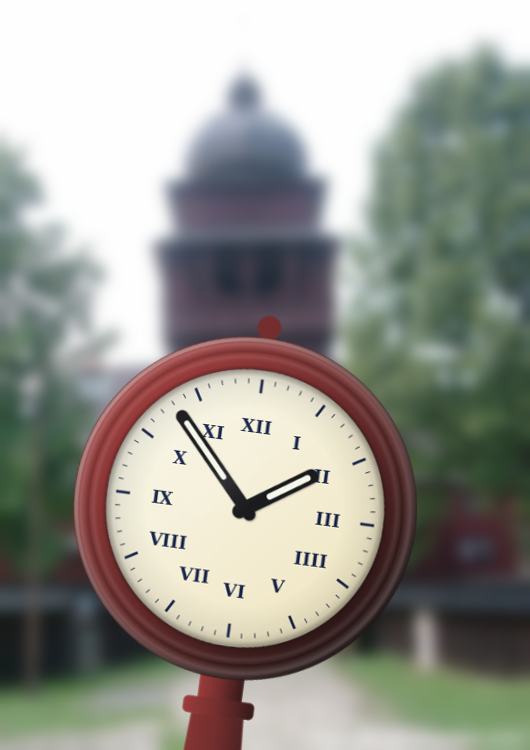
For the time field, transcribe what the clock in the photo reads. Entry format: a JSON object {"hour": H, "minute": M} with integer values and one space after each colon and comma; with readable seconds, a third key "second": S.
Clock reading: {"hour": 1, "minute": 53}
